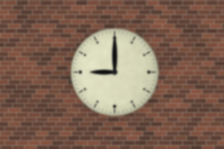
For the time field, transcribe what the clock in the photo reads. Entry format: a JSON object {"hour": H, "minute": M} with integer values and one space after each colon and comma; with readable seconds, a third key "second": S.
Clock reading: {"hour": 9, "minute": 0}
